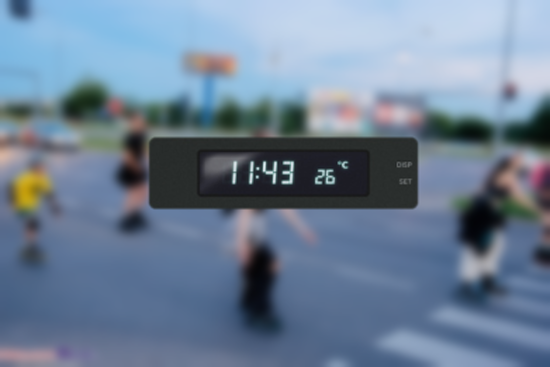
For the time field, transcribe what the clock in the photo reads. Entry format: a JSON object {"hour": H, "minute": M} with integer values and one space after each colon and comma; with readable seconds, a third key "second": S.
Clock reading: {"hour": 11, "minute": 43}
